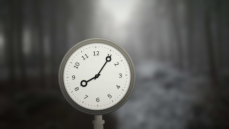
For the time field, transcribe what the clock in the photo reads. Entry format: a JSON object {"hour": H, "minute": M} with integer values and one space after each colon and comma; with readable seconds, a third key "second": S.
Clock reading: {"hour": 8, "minute": 6}
